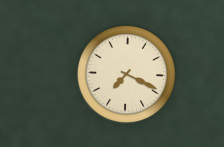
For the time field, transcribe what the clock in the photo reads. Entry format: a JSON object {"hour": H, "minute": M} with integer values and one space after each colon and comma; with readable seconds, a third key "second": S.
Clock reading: {"hour": 7, "minute": 19}
